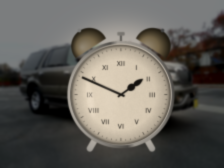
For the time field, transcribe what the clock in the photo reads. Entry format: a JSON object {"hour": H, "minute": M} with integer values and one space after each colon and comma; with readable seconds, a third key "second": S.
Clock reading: {"hour": 1, "minute": 49}
